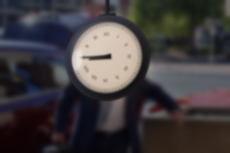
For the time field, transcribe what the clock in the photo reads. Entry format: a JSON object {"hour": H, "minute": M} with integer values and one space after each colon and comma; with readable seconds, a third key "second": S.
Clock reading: {"hour": 8, "minute": 45}
